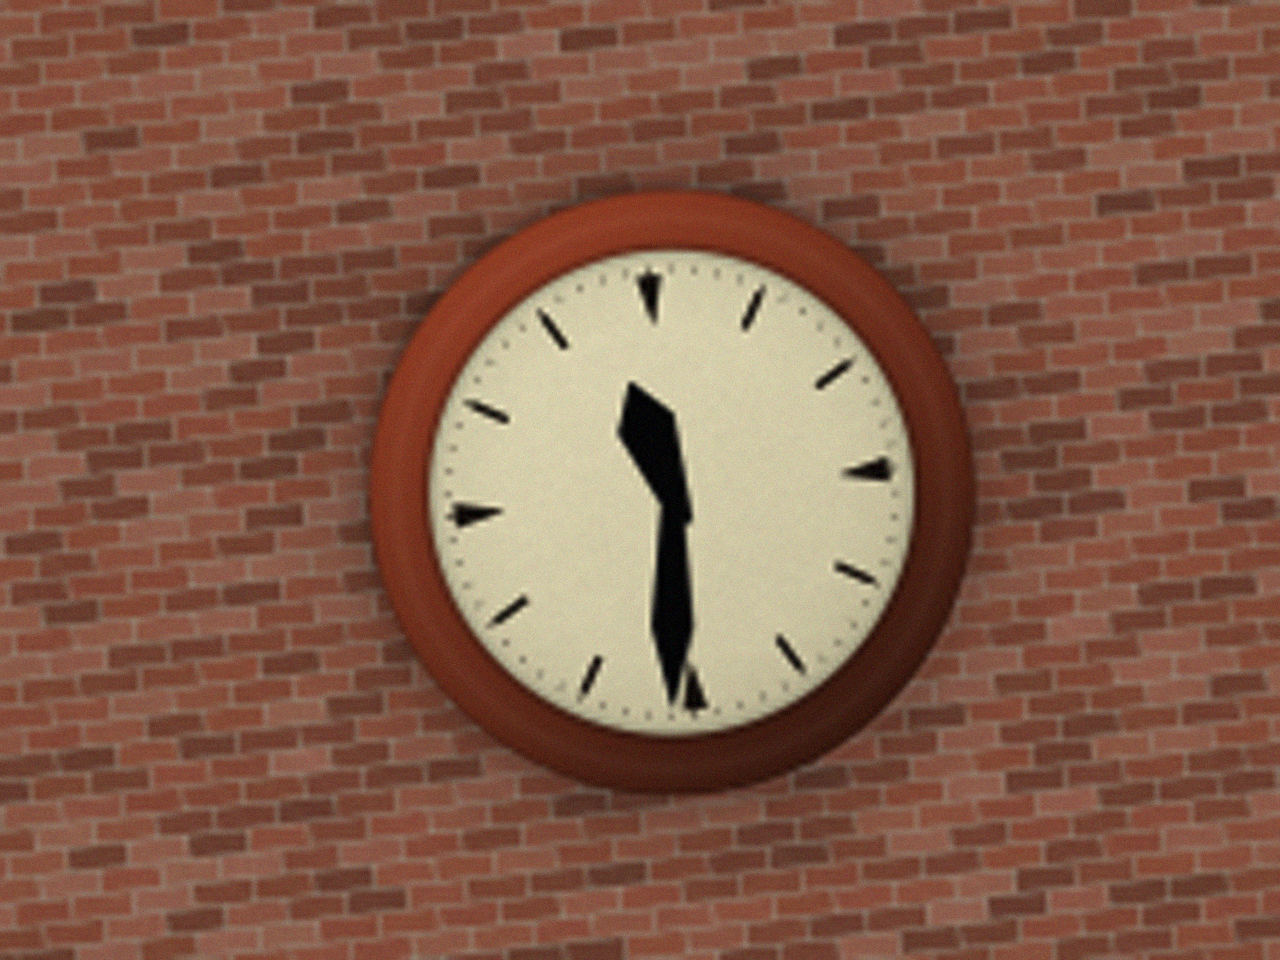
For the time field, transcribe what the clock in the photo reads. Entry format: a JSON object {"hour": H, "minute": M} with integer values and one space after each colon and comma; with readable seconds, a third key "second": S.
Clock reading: {"hour": 11, "minute": 31}
